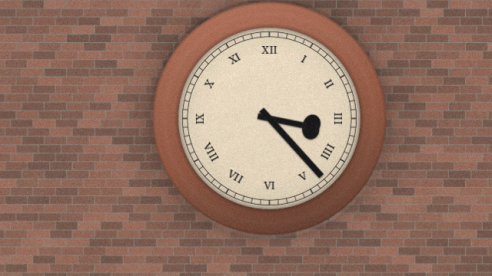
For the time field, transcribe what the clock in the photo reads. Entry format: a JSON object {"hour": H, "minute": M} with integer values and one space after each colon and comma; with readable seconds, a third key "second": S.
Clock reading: {"hour": 3, "minute": 23}
